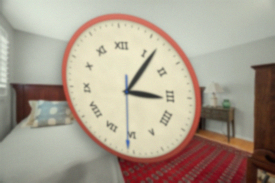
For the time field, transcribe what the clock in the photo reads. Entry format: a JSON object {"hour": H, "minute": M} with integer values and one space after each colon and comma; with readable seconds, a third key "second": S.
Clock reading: {"hour": 3, "minute": 6, "second": 31}
